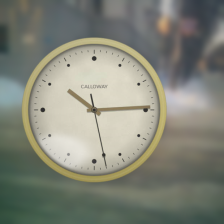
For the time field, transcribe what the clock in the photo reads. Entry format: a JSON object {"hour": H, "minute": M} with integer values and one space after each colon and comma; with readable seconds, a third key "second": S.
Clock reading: {"hour": 10, "minute": 14, "second": 28}
